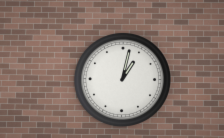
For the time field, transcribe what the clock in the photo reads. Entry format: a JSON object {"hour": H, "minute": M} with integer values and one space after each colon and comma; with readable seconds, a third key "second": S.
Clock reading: {"hour": 1, "minute": 2}
